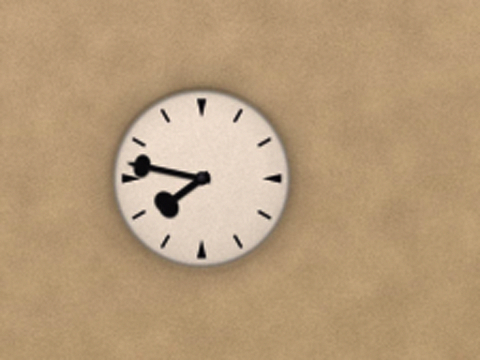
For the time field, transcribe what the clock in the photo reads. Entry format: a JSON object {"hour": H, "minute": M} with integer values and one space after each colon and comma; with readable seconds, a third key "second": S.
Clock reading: {"hour": 7, "minute": 47}
